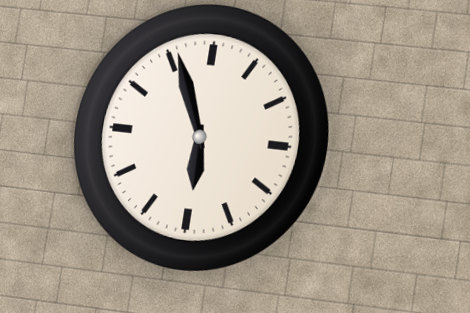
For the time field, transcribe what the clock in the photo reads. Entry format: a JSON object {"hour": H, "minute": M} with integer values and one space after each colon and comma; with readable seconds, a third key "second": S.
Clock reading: {"hour": 5, "minute": 56}
